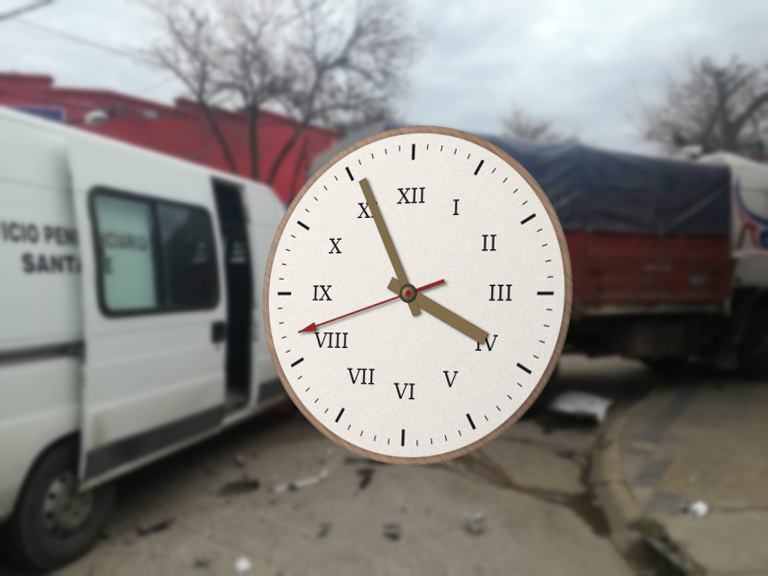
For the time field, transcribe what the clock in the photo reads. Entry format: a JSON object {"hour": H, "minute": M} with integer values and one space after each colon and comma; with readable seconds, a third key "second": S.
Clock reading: {"hour": 3, "minute": 55, "second": 42}
